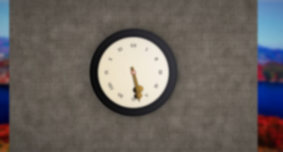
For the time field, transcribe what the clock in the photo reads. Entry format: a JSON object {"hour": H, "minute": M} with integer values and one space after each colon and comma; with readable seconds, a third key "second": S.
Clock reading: {"hour": 5, "minute": 28}
